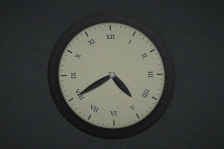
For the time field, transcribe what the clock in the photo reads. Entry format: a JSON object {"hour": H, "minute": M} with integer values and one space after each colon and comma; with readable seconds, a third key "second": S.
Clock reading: {"hour": 4, "minute": 40}
